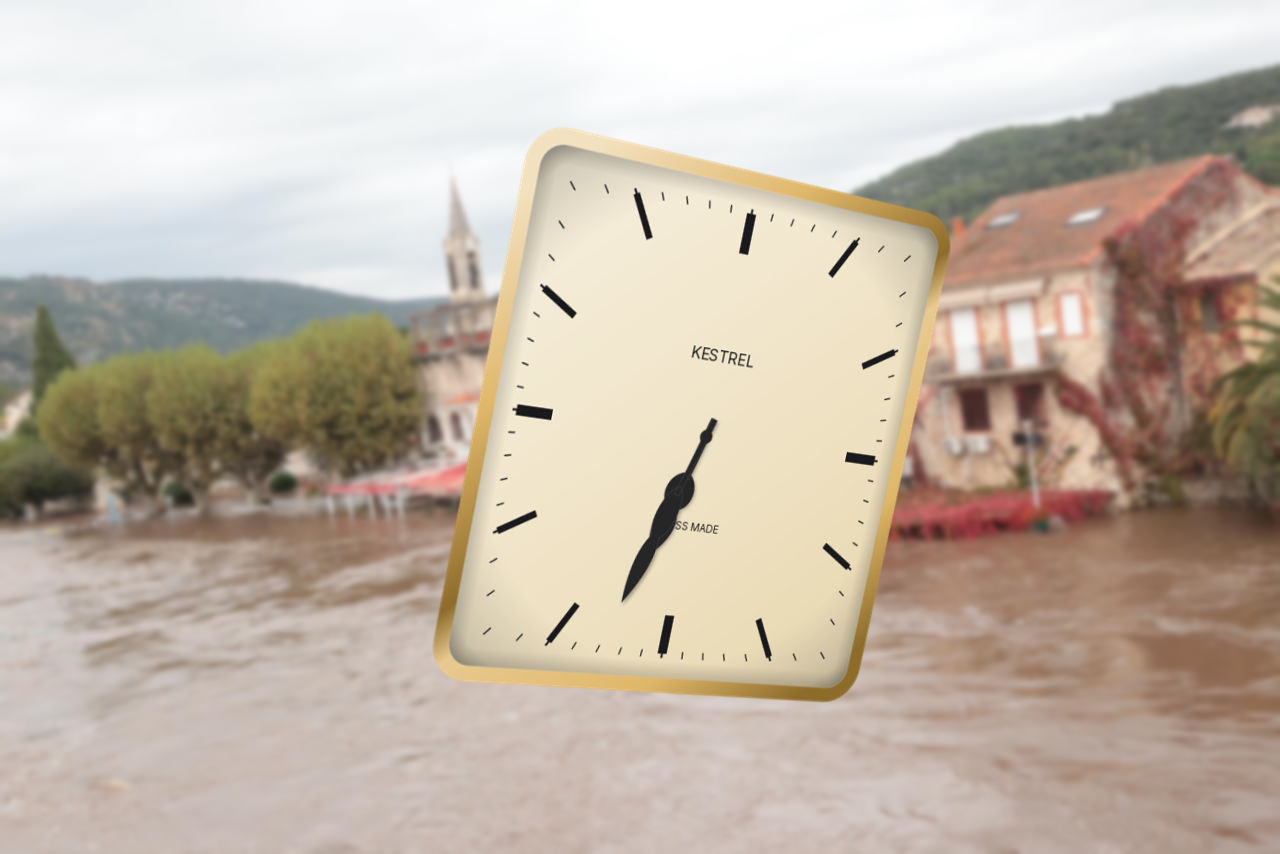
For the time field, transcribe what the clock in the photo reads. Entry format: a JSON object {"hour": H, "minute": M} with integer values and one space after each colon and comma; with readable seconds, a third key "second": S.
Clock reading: {"hour": 6, "minute": 33}
